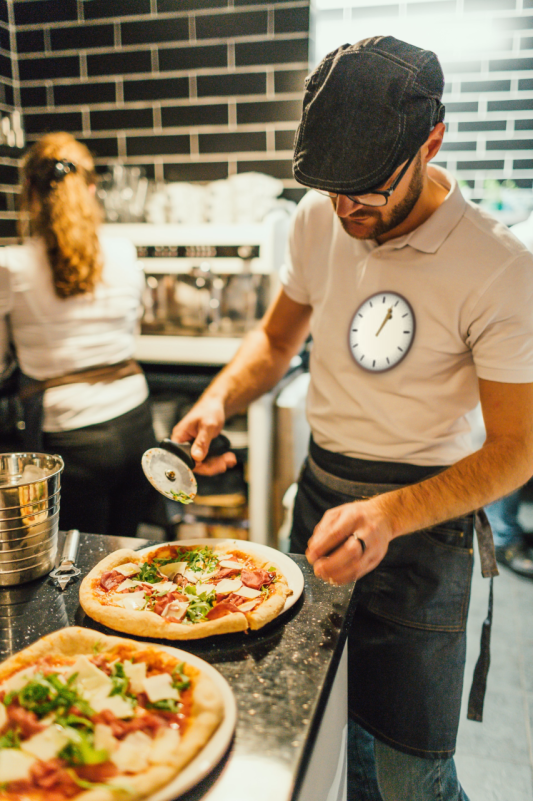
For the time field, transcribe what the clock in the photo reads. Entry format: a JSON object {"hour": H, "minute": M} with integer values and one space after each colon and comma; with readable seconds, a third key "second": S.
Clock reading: {"hour": 1, "minute": 4}
